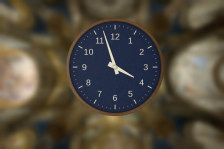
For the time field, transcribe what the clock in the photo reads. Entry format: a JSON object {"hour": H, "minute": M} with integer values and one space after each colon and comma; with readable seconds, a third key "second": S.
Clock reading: {"hour": 3, "minute": 57}
